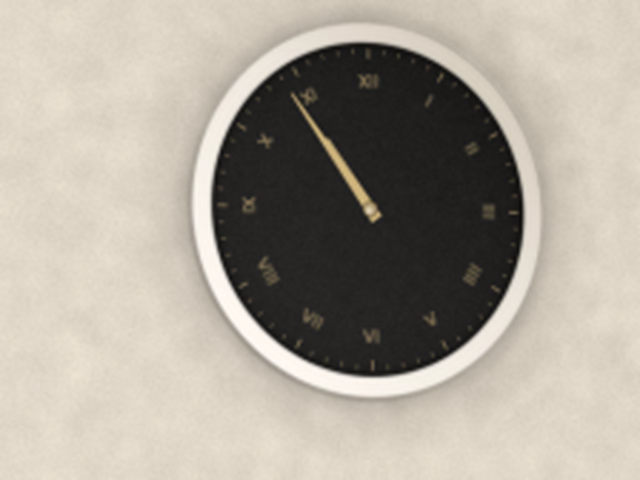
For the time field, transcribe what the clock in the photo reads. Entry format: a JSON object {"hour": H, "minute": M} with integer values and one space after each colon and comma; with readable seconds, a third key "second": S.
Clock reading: {"hour": 10, "minute": 54}
